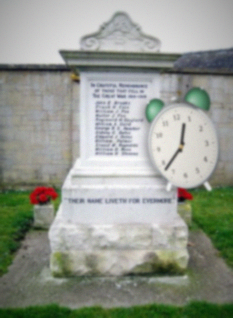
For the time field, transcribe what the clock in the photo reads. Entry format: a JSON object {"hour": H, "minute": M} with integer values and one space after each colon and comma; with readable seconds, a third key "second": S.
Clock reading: {"hour": 12, "minute": 38}
